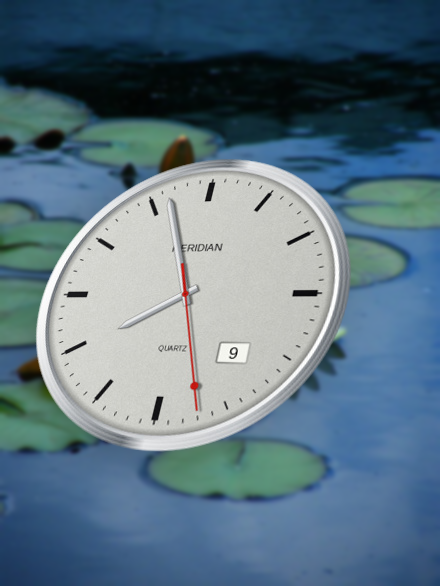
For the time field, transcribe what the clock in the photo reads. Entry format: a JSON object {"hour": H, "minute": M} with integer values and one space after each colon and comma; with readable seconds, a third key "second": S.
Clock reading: {"hour": 7, "minute": 56, "second": 27}
